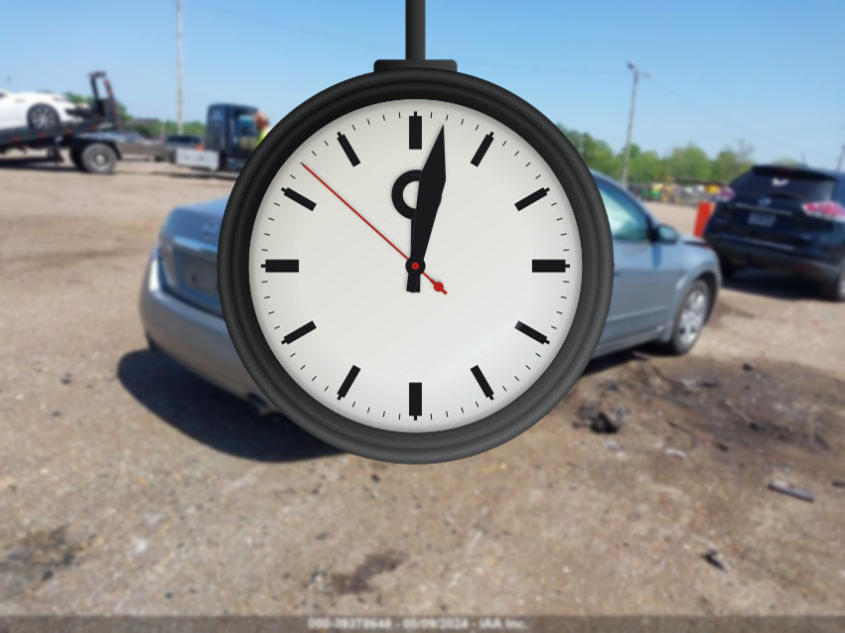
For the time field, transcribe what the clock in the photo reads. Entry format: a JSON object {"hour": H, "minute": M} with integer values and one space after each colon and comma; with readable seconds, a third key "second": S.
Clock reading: {"hour": 12, "minute": 1, "second": 52}
